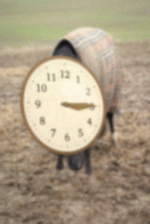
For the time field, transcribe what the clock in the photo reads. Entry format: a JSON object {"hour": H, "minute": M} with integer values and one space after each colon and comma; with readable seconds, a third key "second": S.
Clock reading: {"hour": 3, "minute": 15}
